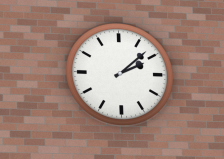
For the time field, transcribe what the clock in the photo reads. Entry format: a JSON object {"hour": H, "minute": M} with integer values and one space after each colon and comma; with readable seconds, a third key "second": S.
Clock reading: {"hour": 2, "minute": 8}
